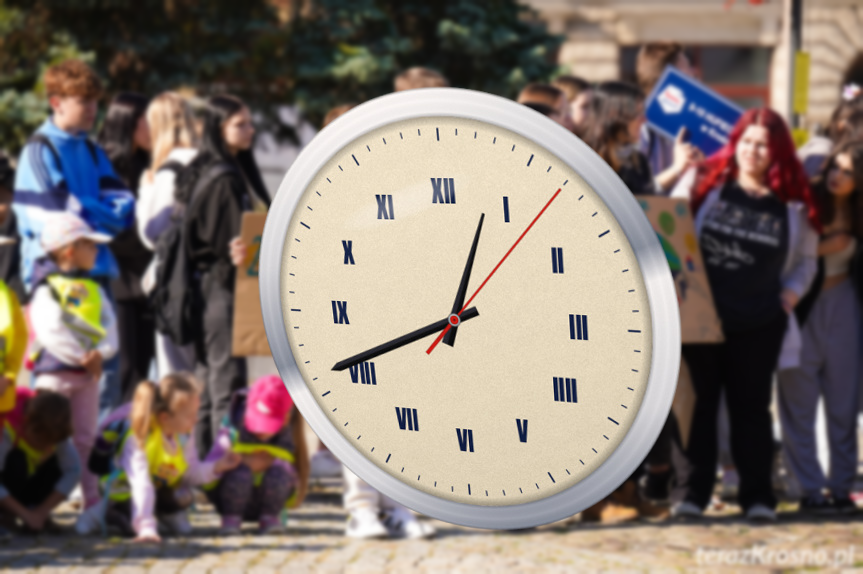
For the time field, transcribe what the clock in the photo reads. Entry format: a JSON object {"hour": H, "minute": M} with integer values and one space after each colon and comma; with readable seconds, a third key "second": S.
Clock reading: {"hour": 12, "minute": 41, "second": 7}
